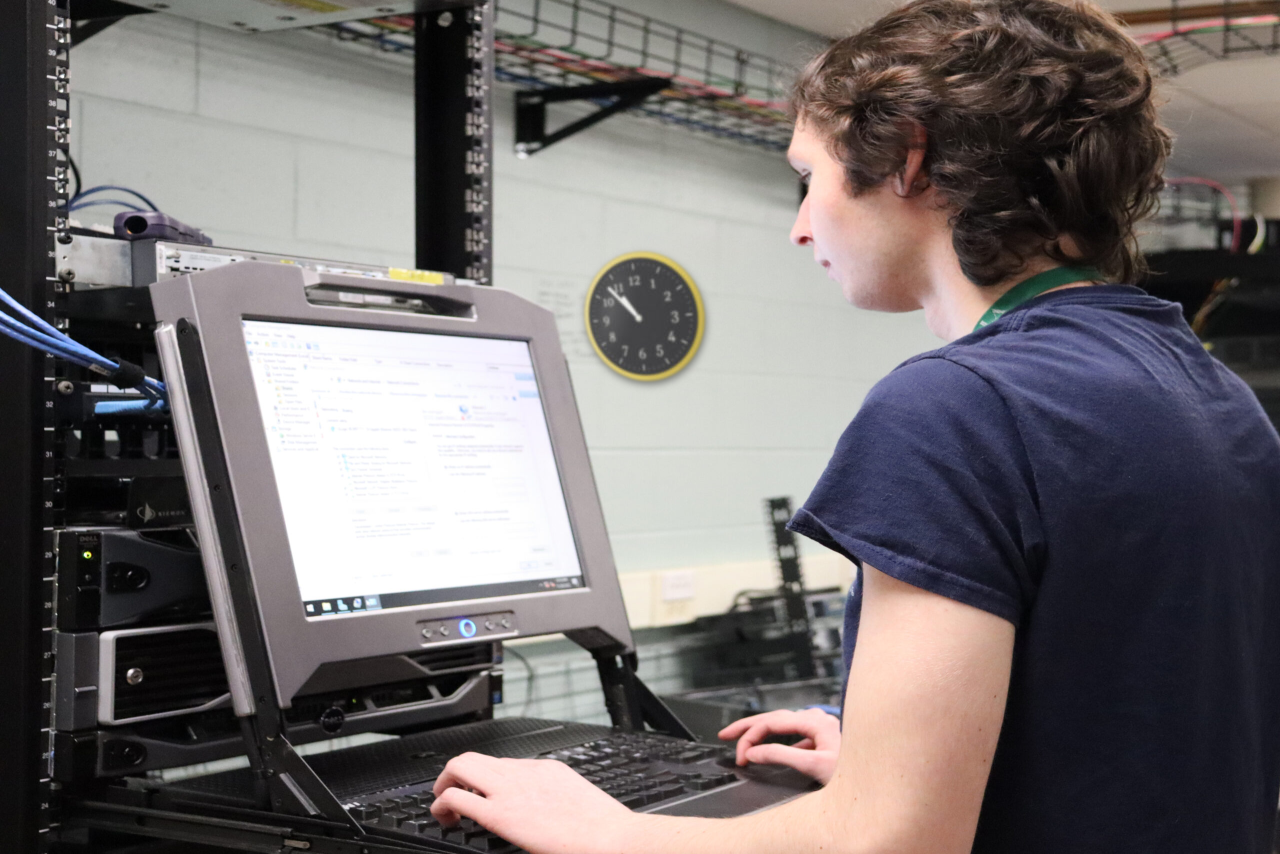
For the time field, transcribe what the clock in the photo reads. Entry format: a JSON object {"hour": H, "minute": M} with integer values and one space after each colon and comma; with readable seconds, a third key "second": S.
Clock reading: {"hour": 10, "minute": 53}
